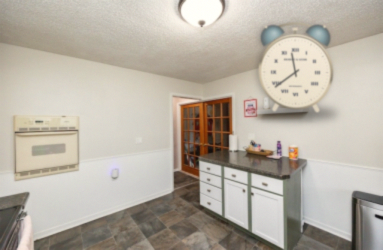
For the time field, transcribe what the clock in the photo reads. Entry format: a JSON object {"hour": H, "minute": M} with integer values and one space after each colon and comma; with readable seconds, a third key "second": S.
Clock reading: {"hour": 11, "minute": 39}
